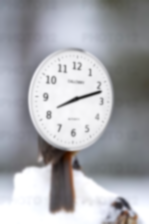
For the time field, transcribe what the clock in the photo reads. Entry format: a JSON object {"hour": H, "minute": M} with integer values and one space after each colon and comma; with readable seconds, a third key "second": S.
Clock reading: {"hour": 8, "minute": 12}
